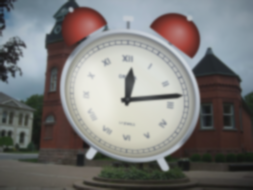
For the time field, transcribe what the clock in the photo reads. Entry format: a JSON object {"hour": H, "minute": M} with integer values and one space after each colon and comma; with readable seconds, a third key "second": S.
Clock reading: {"hour": 12, "minute": 13}
